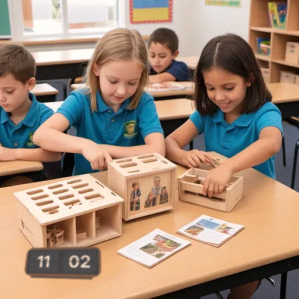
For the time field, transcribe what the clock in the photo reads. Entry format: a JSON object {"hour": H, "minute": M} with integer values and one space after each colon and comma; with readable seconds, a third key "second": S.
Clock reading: {"hour": 11, "minute": 2}
